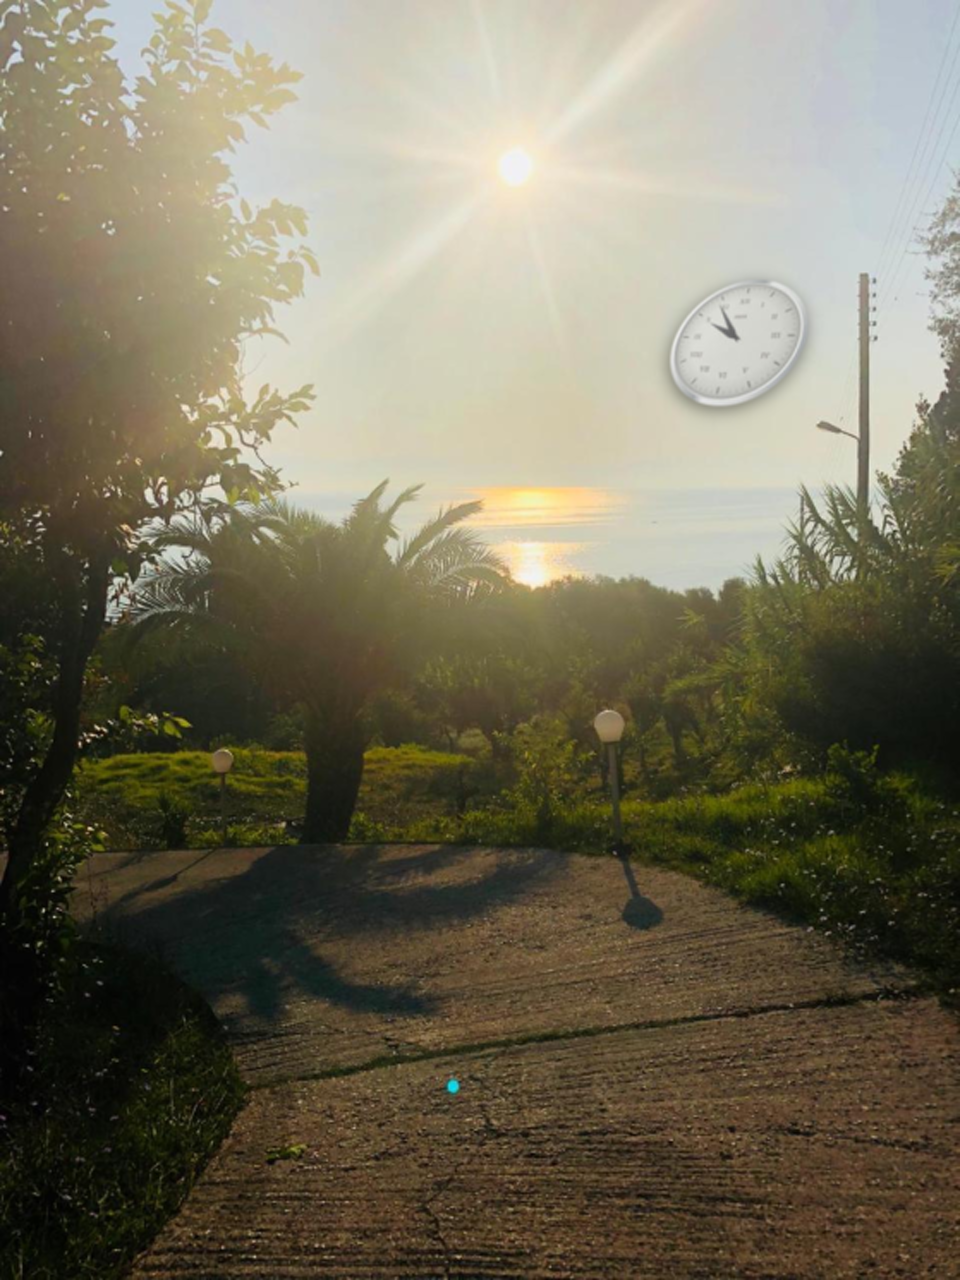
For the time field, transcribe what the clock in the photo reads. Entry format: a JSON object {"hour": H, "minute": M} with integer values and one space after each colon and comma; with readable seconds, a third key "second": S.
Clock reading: {"hour": 9, "minute": 54}
